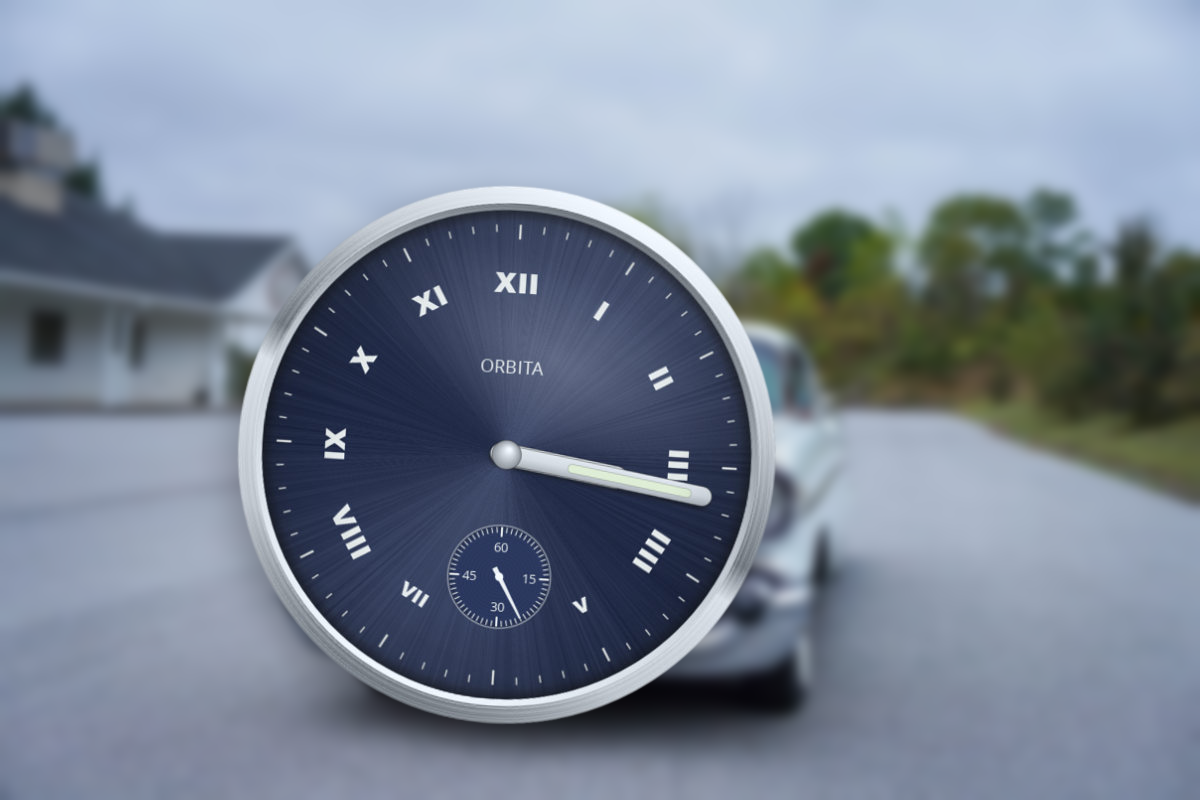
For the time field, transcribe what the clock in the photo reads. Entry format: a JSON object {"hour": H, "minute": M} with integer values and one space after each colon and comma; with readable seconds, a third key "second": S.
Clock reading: {"hour": 3, "minute": 16, "second": 25}
